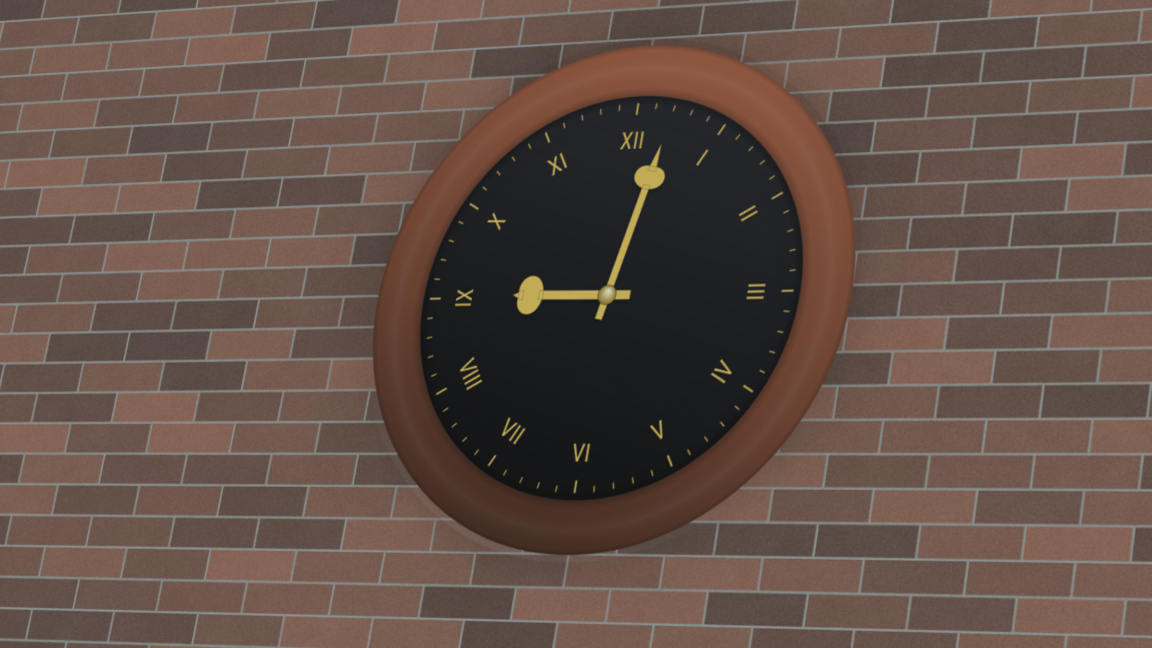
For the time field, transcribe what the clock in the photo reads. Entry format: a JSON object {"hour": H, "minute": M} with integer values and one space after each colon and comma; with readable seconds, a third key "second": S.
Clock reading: {"hour": 9, "minute": 2}
